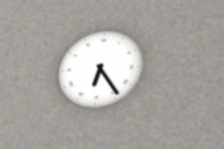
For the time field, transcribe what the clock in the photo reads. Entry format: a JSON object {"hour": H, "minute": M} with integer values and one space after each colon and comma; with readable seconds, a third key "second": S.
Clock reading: {"hour": 6, "minute": 24}
